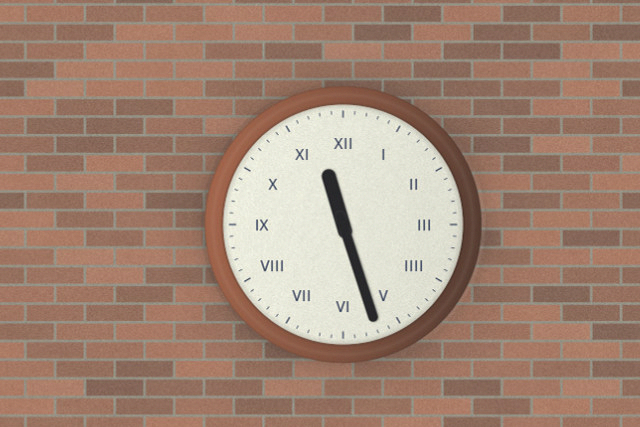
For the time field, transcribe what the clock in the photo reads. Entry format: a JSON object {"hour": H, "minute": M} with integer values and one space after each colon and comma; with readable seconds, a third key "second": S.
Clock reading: {"hour": 11, "minute": 27}
